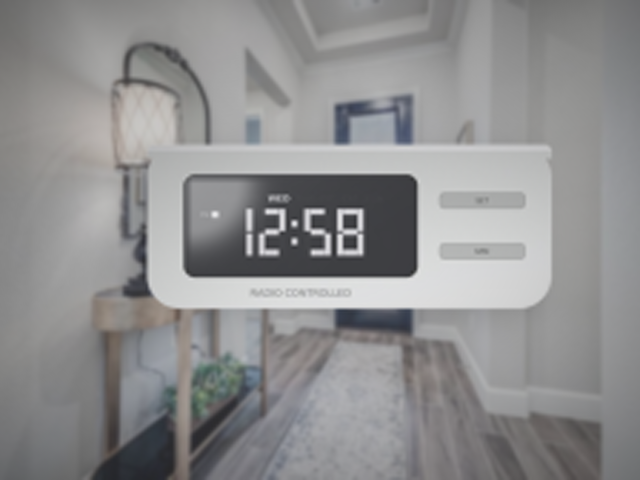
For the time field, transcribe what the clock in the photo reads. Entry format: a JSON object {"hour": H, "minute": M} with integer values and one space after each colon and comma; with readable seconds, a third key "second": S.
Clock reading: {"hour": 12, "minute": 58}
